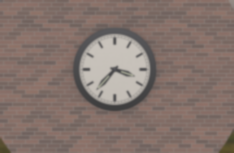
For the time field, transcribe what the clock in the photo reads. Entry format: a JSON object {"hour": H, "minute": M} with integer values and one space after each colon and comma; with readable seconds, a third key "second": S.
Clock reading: {"hour": 3, "minute": 37}
